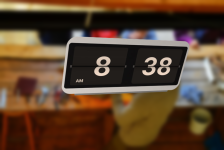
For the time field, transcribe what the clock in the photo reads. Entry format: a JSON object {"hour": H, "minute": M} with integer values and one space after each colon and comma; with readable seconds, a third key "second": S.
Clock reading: {"hour": 8, "minute": 38}
